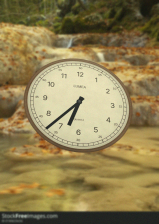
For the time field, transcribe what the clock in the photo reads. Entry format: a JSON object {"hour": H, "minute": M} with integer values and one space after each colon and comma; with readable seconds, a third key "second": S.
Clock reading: {"hour": 6, "minute": 37}
